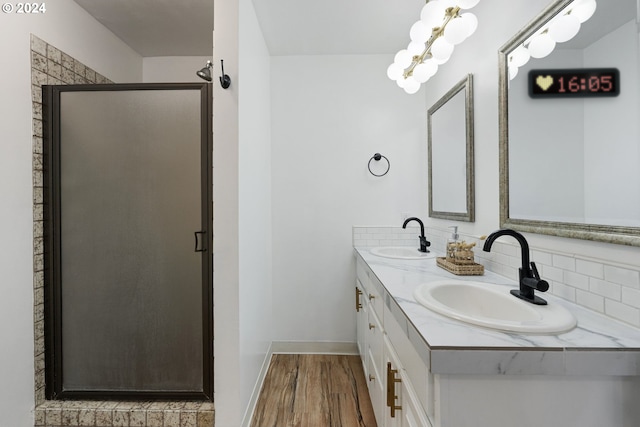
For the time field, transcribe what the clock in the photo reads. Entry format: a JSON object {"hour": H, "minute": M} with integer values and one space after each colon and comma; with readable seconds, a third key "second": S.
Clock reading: {"hour": 16, "minute": 5}
